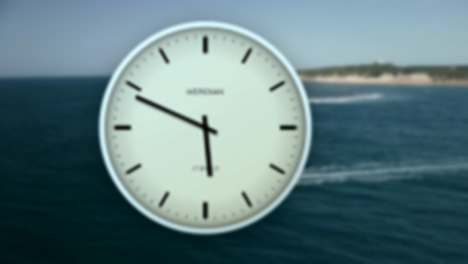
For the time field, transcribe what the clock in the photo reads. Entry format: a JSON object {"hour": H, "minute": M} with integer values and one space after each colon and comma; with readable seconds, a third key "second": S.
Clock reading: {"hour": 5, "minute": 49}
